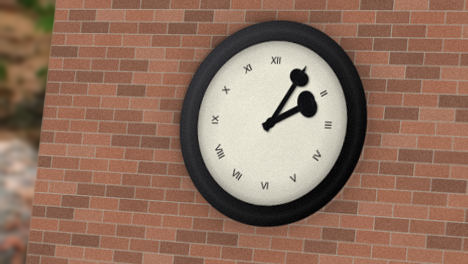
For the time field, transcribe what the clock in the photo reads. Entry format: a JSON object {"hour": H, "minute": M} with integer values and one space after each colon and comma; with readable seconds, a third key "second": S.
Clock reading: {"hour": 2, "minute": 5}
